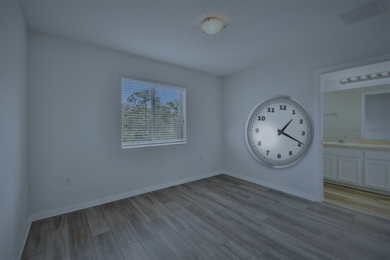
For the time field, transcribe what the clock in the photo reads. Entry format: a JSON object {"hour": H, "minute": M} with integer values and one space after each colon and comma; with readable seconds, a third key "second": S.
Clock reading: {"hour": 1, "minute": 19}
